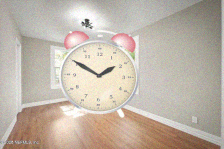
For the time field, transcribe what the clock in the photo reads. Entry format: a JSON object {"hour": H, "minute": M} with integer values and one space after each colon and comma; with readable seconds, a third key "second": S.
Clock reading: {"hour": 1, "minute": 50}
